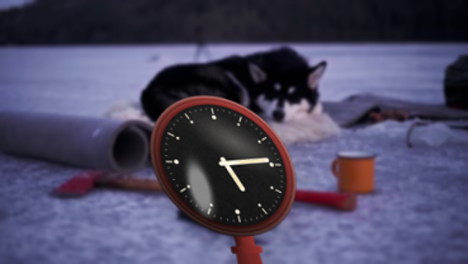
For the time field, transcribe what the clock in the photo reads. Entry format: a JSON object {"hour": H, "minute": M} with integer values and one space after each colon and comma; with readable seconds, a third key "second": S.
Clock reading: {"hour": 5, "minute": 14}
